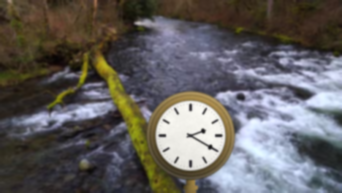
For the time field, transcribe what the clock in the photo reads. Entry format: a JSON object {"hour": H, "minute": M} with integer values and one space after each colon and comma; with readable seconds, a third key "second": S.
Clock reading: {"hour": 2, "minute": 20}
